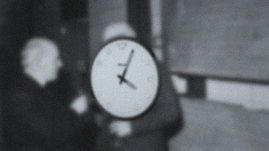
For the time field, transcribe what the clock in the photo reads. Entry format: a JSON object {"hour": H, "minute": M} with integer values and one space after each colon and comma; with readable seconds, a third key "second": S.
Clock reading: {"hour": 4, "minute": 4}
